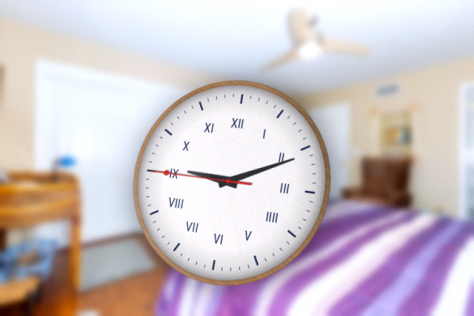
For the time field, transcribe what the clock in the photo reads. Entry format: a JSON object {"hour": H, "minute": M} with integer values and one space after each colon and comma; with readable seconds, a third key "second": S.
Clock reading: {"hour": 9, "minute": 10, "second": 45}
